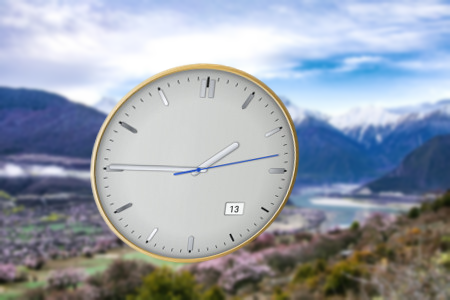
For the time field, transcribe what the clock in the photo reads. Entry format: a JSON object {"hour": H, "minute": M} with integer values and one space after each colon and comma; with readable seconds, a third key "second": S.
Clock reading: {"hour": 1, "minute": 45, "second": 13}
